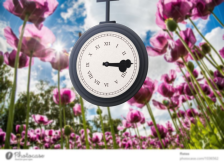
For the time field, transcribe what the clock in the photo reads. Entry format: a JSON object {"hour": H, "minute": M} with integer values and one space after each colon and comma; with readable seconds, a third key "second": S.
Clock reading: {"hour": 3, "minute": 15}
